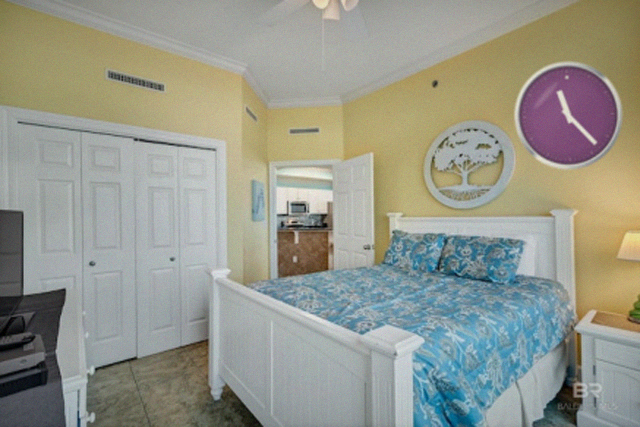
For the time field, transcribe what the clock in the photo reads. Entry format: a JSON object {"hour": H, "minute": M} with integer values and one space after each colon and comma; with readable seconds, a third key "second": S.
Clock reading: {"hour": 11, "minute": 23}
